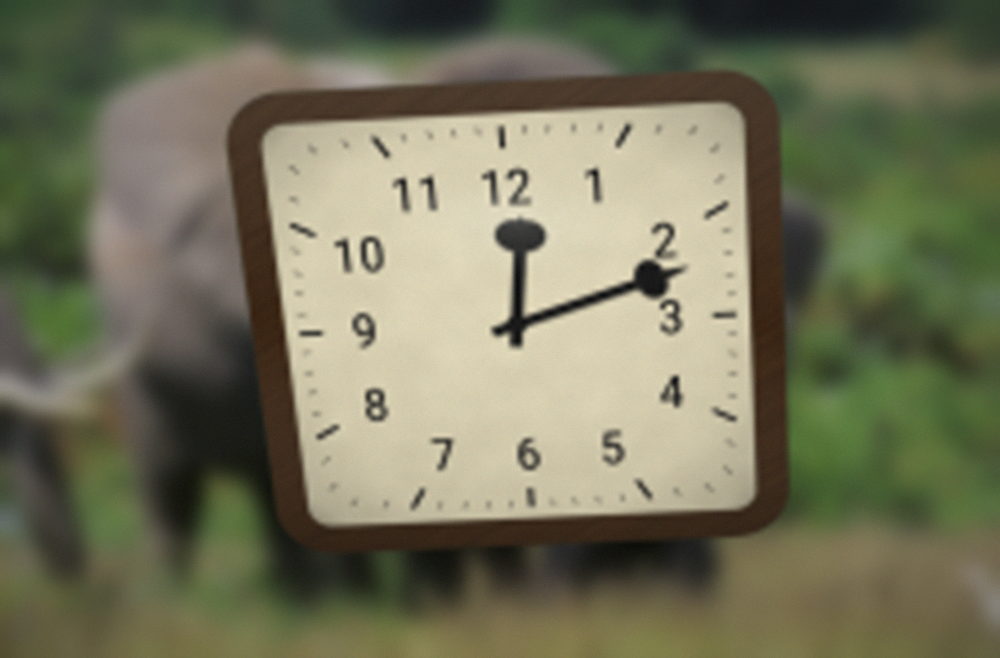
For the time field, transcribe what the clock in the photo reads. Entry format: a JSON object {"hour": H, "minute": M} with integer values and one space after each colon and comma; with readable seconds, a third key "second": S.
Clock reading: {"hour": 12, "minute": 12}
